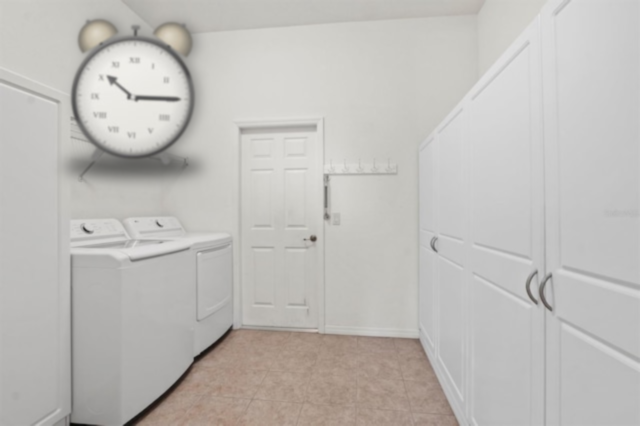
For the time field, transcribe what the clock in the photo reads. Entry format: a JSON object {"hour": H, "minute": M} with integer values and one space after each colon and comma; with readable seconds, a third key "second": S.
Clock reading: {"hour": 10, "minute": 15}
